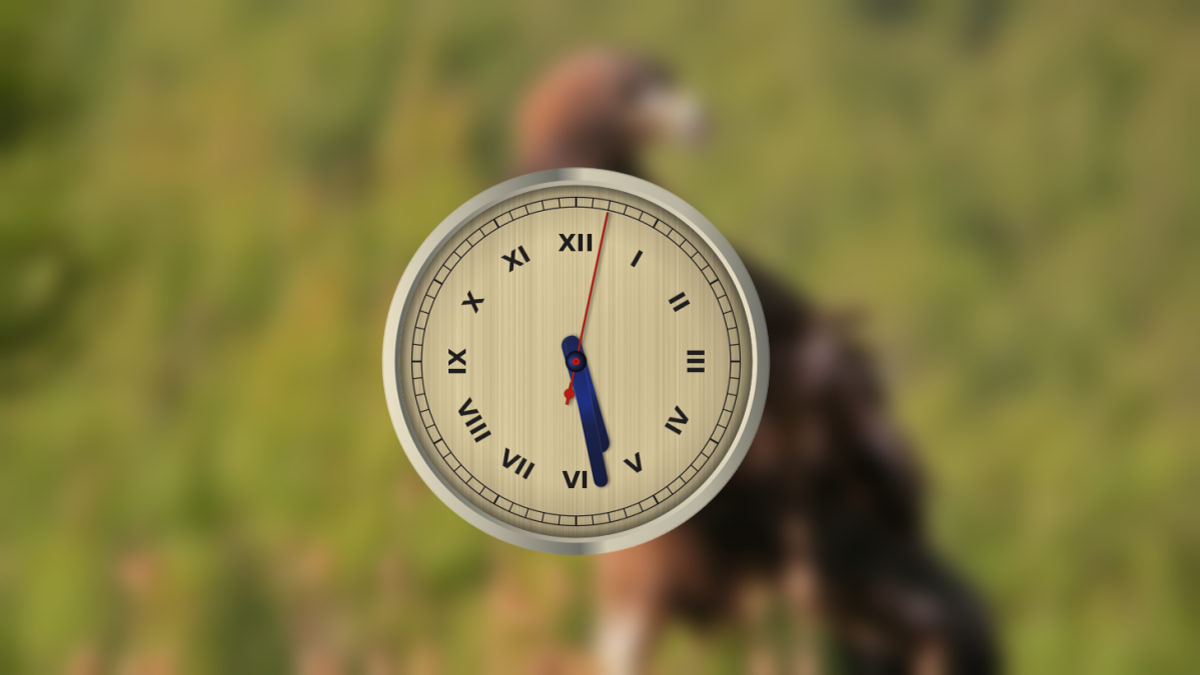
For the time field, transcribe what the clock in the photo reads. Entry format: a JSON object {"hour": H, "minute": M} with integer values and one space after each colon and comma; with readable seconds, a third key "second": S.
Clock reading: {"hour": 5, "minute": 28, "second": 2}
